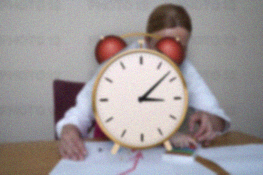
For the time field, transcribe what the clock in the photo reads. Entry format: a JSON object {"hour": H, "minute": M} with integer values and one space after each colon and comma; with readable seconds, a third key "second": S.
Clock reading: {"hour": 3, "minute": 8}
